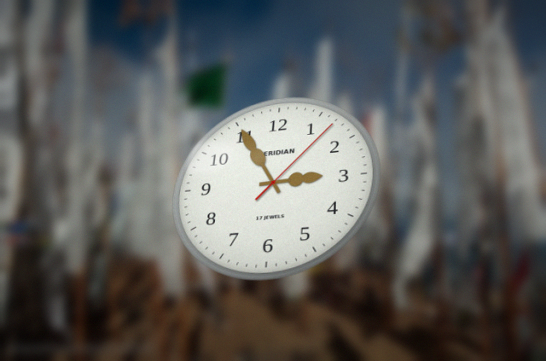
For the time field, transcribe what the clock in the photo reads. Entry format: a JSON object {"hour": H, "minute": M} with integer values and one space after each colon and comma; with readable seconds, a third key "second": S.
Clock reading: {"hour": 2, "minute": 55, "second": 7}
